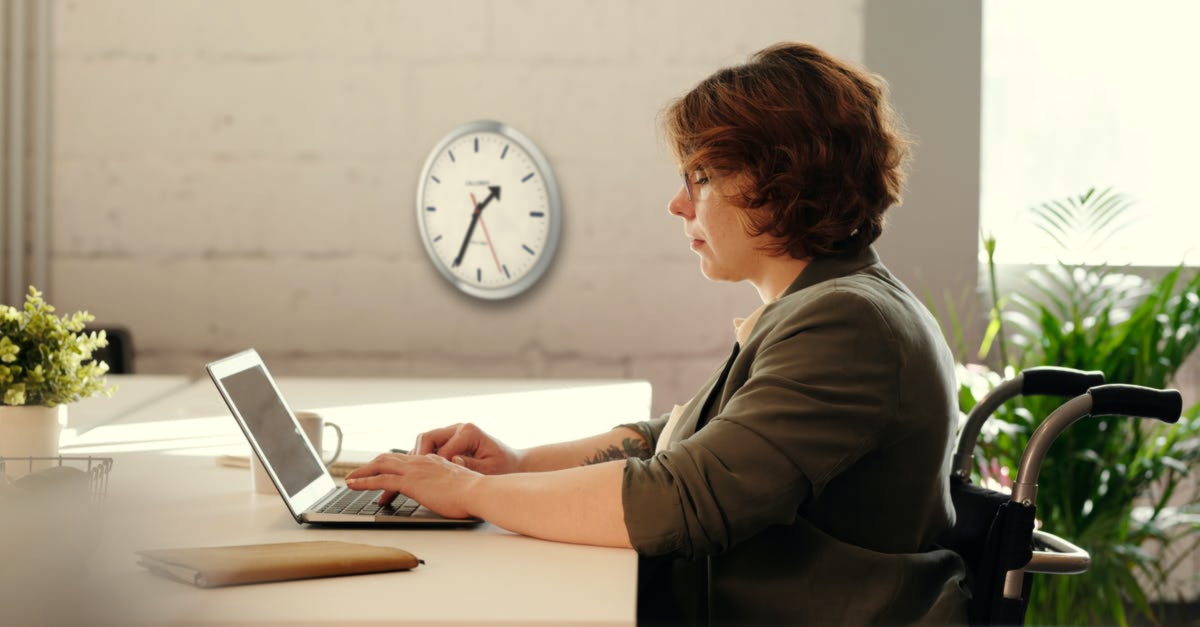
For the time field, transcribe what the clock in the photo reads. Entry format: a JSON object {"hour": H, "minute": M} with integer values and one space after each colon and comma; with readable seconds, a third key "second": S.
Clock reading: {"hour": 1, "minute": 34, "second": 26}
